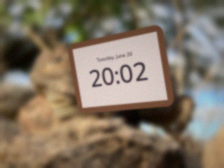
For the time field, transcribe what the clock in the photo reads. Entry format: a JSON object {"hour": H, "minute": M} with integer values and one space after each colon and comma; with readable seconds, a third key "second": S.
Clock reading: {"hour": 20, "minute": 2}
